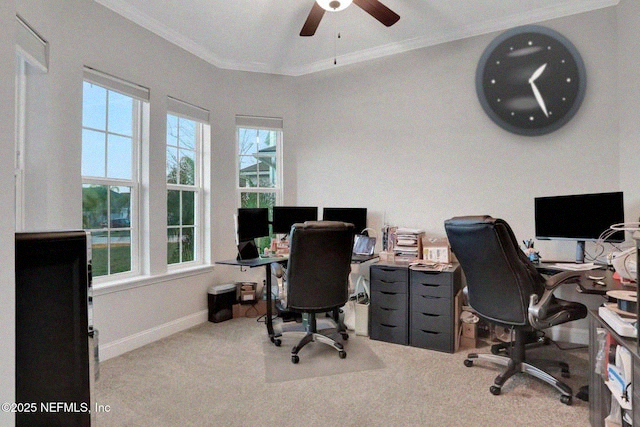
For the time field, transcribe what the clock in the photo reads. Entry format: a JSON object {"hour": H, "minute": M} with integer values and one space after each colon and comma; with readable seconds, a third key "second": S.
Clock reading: {"hour": 1, "minute": 26}
